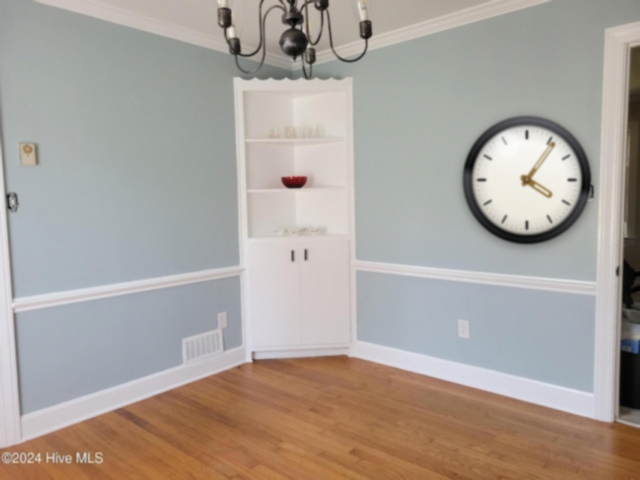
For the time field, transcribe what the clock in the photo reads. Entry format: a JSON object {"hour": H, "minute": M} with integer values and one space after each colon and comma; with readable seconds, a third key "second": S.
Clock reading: {"hour": 4, "minute": 6}
